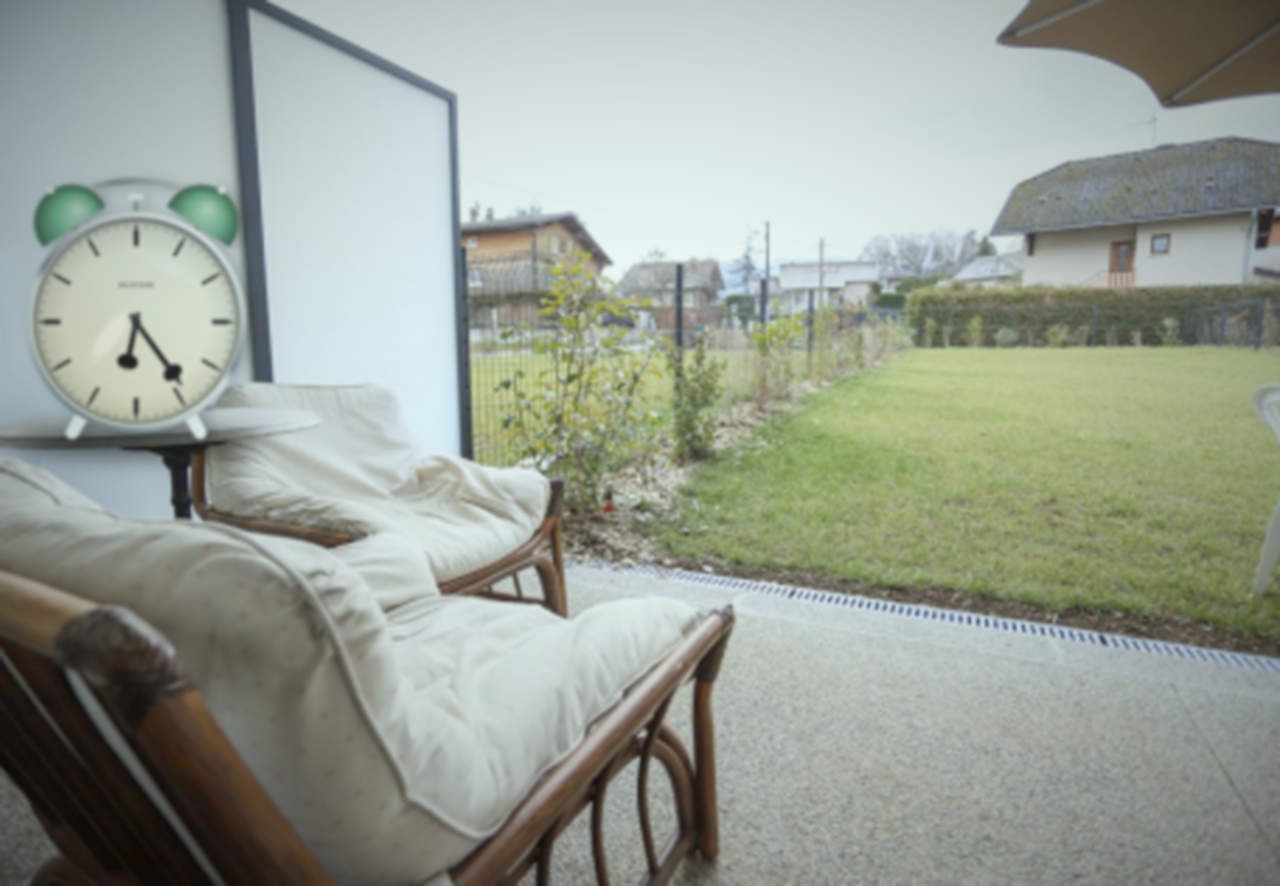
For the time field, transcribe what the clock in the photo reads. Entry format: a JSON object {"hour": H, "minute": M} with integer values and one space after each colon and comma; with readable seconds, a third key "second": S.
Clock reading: {"hour": 6, "minute": 24}
